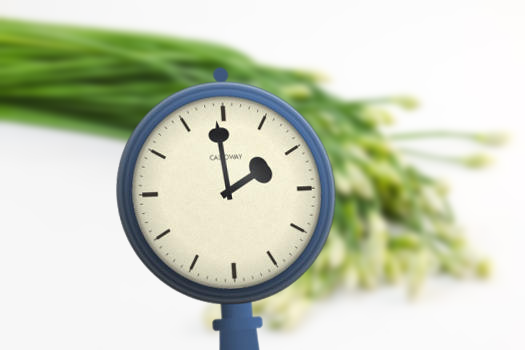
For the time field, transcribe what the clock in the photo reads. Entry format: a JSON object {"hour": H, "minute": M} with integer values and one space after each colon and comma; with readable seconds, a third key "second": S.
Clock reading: {"hour": 1, "minute": 59}
